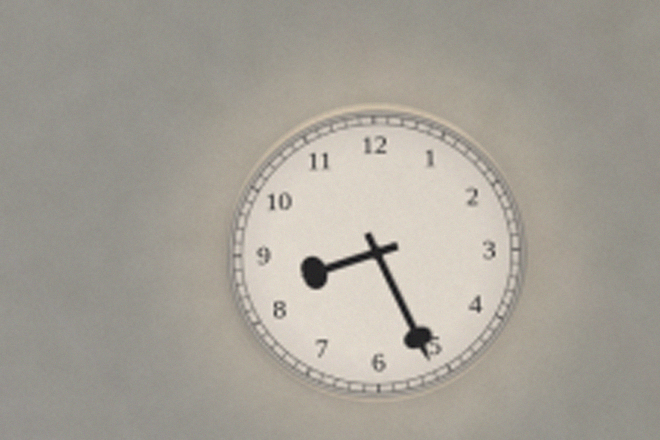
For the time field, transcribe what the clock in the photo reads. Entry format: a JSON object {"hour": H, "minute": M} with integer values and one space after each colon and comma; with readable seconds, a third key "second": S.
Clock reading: {"hour": 8, "minute": 26}
